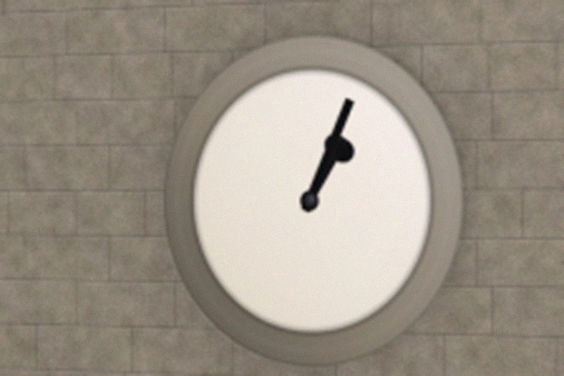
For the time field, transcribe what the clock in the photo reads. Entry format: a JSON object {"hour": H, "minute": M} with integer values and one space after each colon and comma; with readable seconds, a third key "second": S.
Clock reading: {"hour": 1, "minute": 4}
